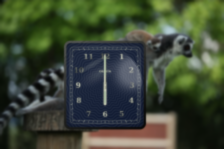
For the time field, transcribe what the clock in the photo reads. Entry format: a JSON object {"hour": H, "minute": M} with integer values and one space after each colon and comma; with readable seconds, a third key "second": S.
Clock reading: {"hour": 6, "minute": 0}
